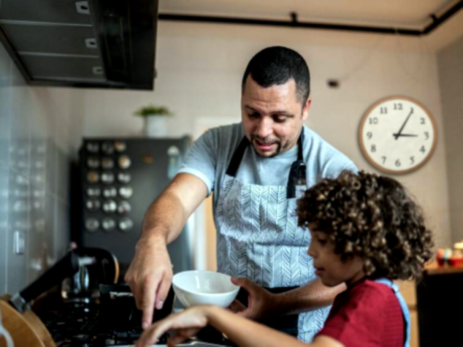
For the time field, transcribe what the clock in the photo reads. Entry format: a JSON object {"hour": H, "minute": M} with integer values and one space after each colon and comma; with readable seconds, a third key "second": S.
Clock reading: {"hour": 3, "minute": 5}
